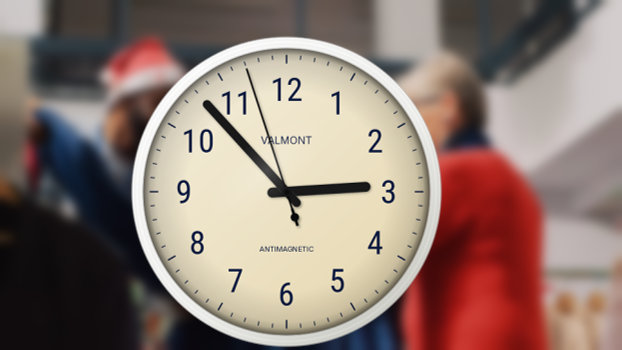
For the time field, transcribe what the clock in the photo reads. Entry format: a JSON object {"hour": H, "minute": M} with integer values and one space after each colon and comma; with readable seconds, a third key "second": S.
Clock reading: {"hour": 2, "minute": 52, "second": 57}
